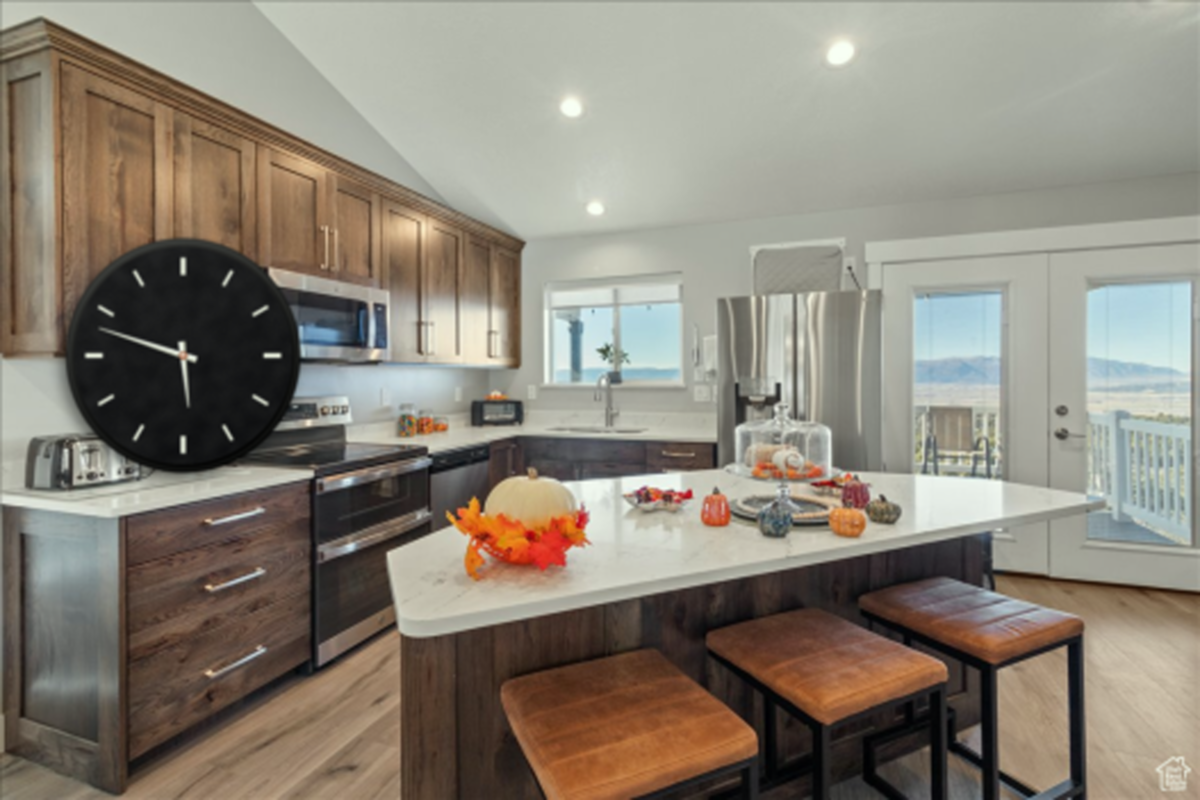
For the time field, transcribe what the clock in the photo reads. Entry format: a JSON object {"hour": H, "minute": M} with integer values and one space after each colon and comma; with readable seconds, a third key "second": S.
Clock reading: {"hour": 5, "minute": 48}
